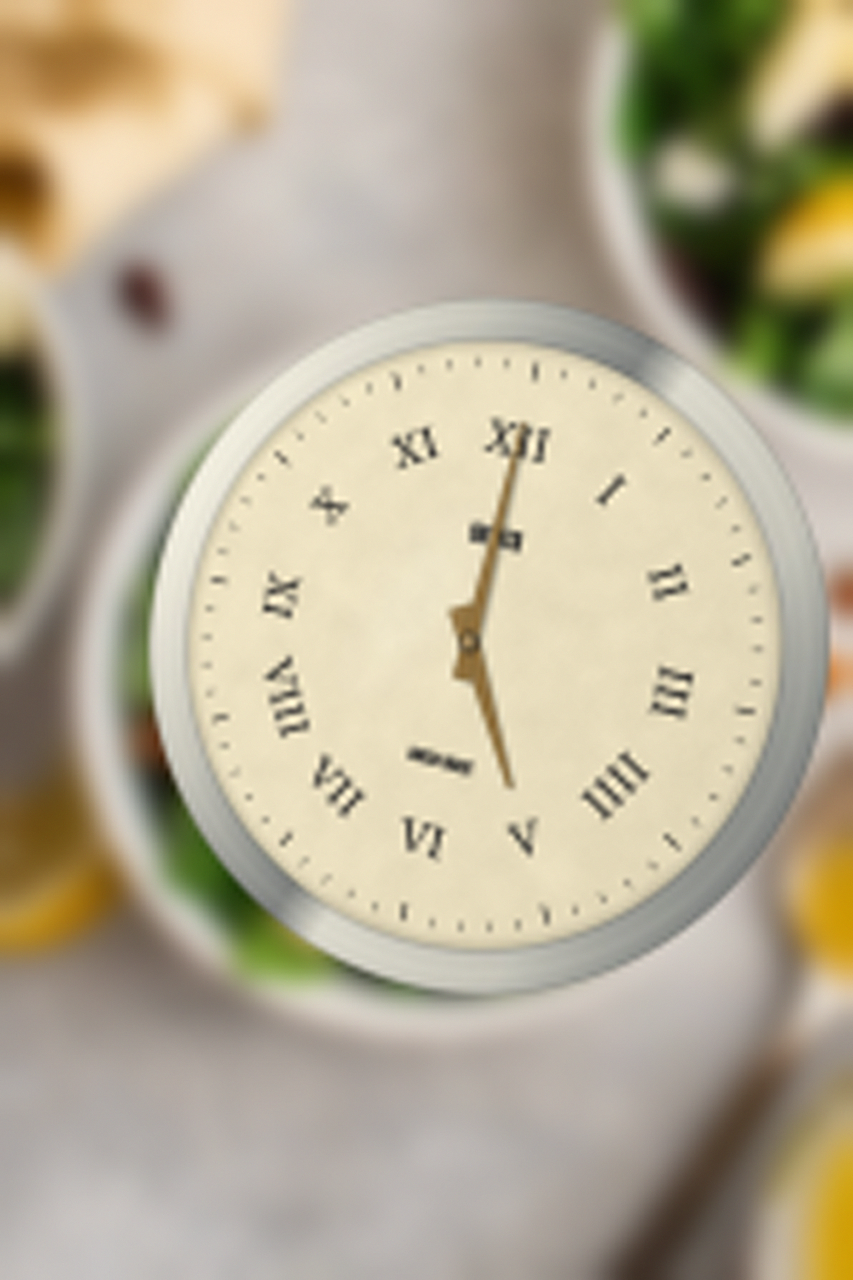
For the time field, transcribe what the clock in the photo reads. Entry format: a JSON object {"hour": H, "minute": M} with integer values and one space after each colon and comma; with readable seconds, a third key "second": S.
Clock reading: {"hour": 5, "minute": 0}
